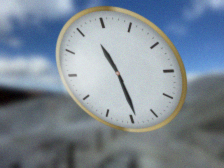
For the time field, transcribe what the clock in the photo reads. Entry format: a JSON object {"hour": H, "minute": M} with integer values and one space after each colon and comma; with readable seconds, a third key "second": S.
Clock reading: {"hour": 11, "minute": 29}
